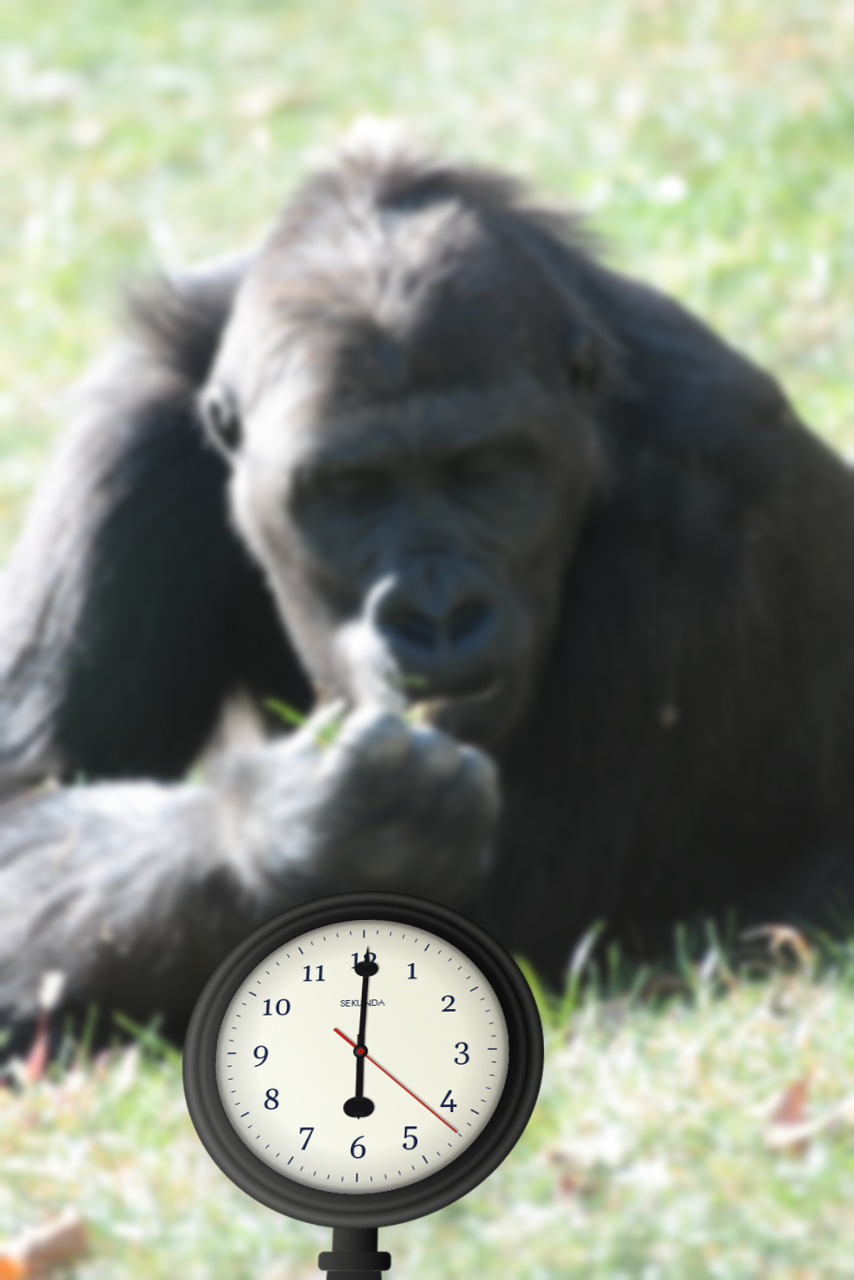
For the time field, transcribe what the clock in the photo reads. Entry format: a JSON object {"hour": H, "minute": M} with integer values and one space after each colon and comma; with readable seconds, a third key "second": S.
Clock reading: {"hour": 6, "minute": 0, "second": 22}
